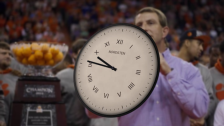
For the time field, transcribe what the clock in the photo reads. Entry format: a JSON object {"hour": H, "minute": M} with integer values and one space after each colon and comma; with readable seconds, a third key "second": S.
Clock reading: {"hour": 9, "minute": 46}
